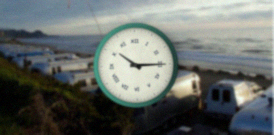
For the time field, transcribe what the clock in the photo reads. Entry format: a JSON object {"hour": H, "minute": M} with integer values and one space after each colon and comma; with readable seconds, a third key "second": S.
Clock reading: {"hour": 10, "minute": 15}
